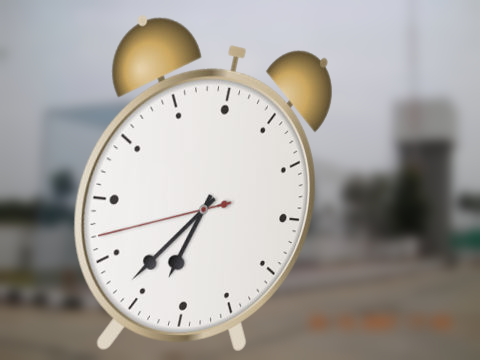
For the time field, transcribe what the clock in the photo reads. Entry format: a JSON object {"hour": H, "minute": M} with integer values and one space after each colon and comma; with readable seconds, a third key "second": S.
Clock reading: {"hour": 6, "minute": 36, "second": 42}
